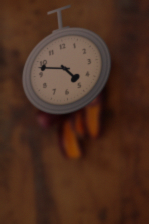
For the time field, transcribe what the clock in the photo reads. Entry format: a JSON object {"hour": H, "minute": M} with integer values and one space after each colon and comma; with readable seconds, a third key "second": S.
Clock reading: {"hour": 4, "minute": 48}
